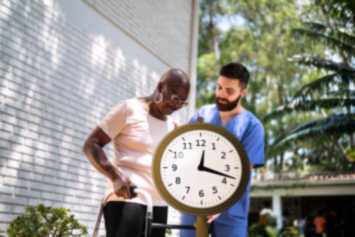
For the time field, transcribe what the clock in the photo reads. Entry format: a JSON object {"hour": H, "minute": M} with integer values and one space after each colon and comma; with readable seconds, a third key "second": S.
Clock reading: {"hour": 12, "minute": 18}
